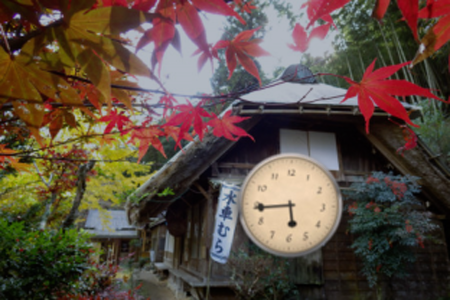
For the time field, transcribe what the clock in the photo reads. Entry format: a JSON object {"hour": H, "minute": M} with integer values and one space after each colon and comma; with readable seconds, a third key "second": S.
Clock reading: {"hour": 5, "minute": 44}
